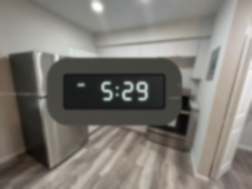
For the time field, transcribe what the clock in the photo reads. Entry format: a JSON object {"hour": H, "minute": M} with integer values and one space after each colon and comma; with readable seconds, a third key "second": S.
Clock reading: {"hour": 5, "minute": 29}
